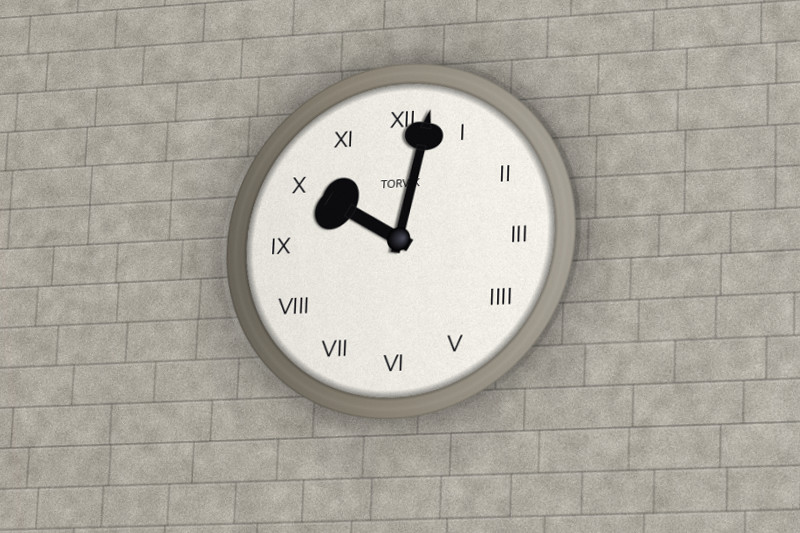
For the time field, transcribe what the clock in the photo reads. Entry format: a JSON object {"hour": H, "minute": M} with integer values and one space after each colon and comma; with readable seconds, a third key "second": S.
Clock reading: {"hour": 10, "minute": 2}
